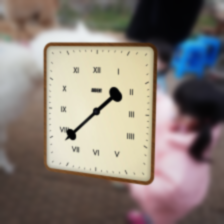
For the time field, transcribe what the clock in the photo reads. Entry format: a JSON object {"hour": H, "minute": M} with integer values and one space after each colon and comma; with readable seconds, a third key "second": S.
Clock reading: {"hour": 1, "minute": 38}
